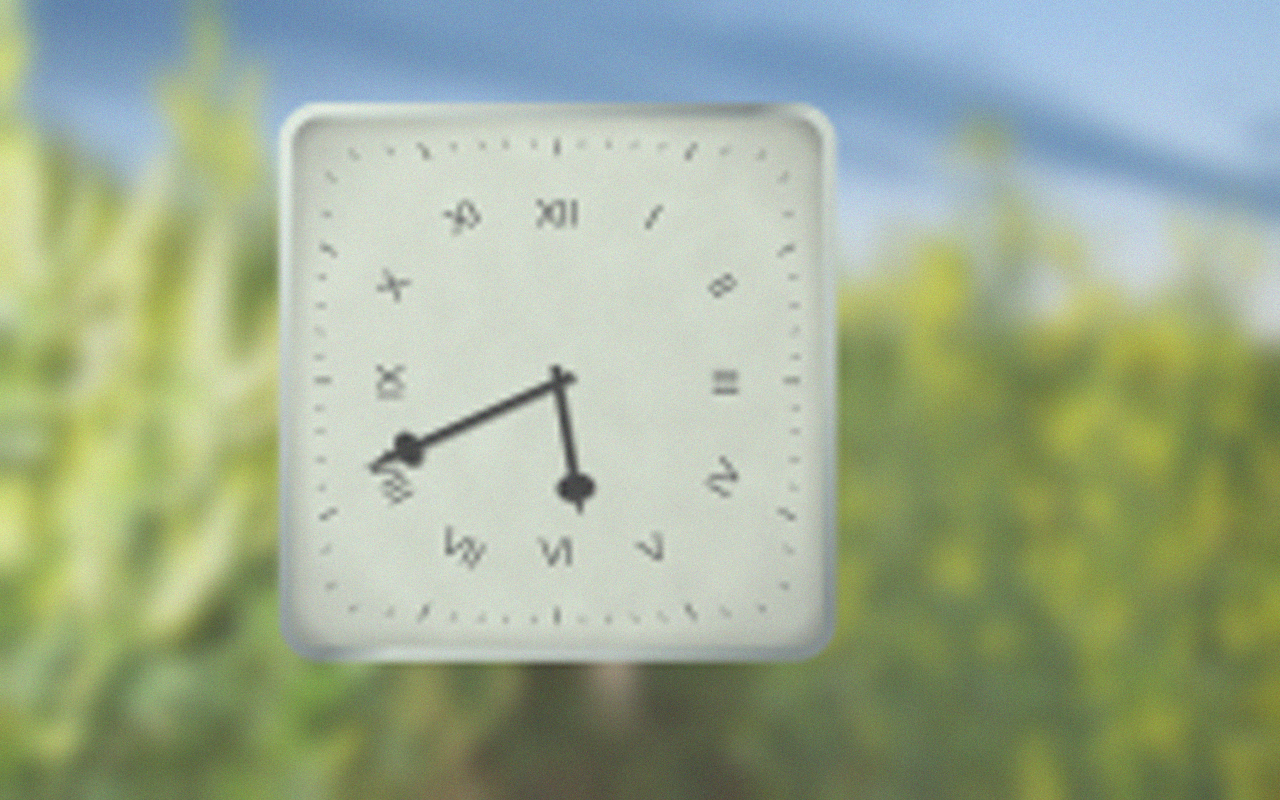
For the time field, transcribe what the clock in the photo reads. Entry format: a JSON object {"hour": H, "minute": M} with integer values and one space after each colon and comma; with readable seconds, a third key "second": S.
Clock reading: {"hour": 5, "minute": 41}
